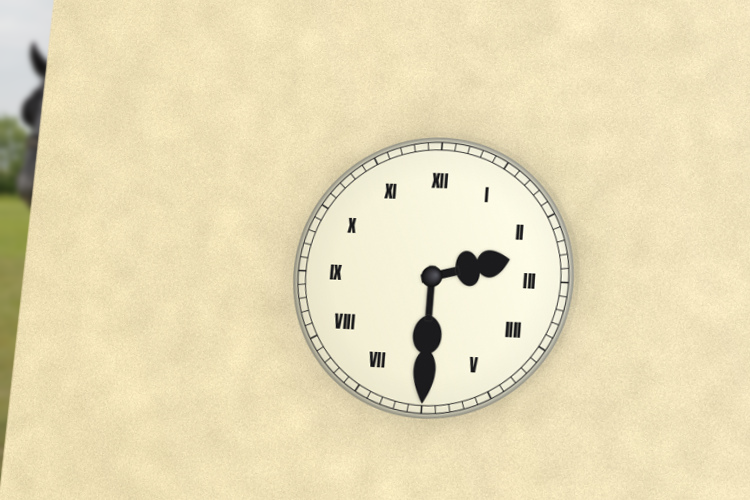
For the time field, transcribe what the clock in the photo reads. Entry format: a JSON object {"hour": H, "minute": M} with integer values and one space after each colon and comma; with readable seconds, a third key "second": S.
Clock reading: {"hour": 2, "minute": 30}
